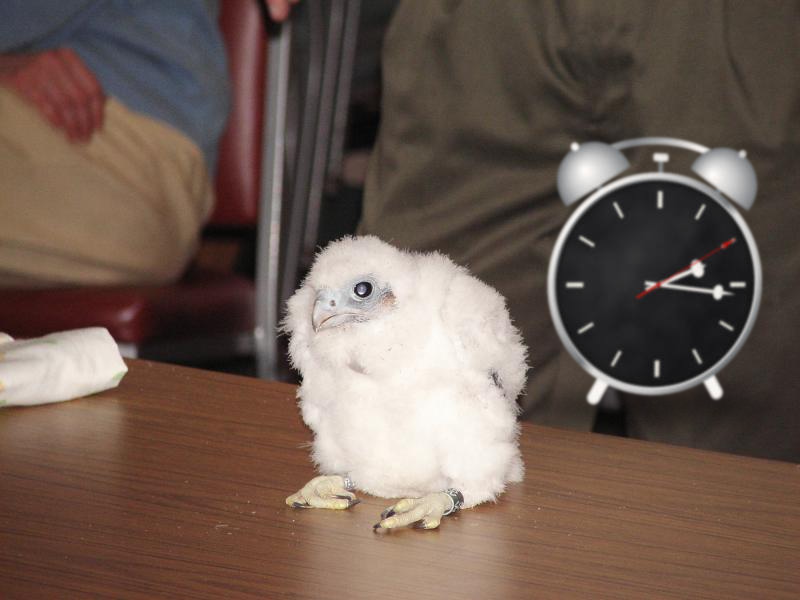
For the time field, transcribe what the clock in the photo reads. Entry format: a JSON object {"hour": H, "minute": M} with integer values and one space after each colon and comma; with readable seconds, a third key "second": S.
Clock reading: {"hour": 2, "minute": 16, "second": 10}
